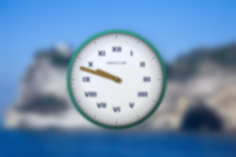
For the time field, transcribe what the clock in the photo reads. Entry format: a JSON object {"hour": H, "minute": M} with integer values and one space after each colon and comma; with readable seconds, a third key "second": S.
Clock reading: {"hour": 9, "minute": 48}
